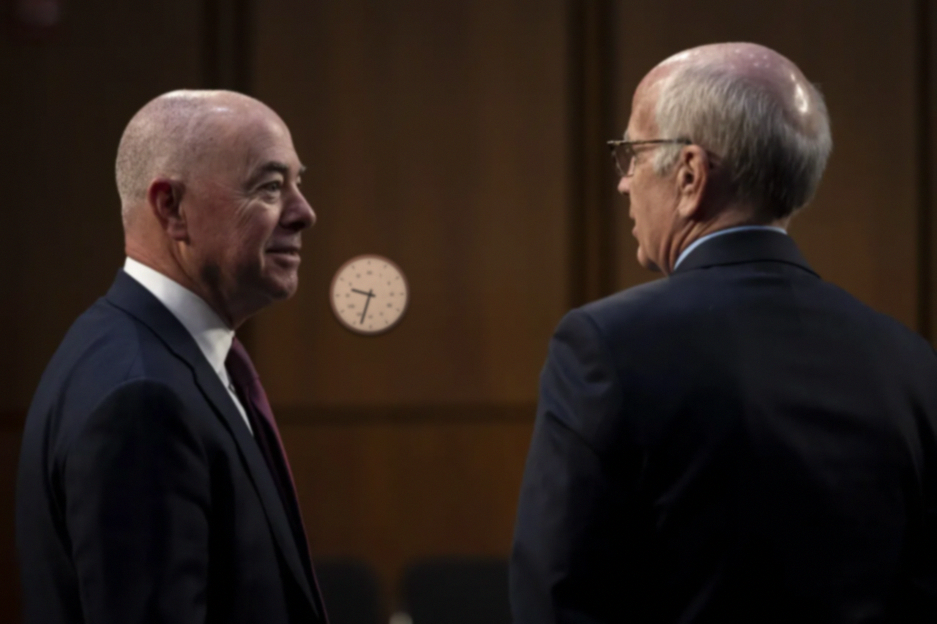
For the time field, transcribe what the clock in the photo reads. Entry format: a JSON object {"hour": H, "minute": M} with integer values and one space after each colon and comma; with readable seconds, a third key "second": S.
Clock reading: {"hour": 9, "minute": 33}
